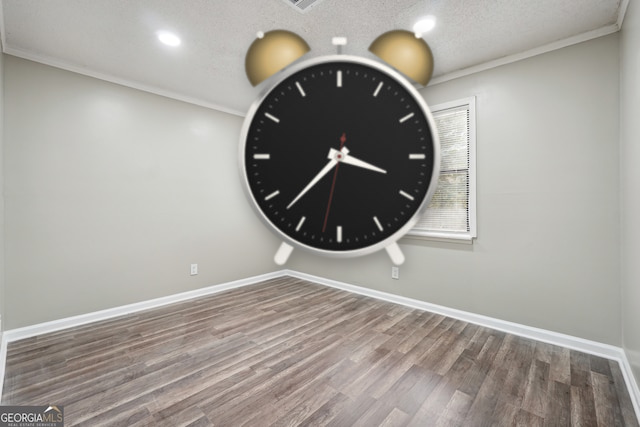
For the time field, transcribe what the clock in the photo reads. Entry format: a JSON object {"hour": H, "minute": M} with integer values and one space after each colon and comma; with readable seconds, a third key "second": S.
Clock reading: {"hour": 3, "minute": 37, "second": 32}
